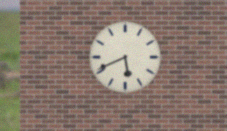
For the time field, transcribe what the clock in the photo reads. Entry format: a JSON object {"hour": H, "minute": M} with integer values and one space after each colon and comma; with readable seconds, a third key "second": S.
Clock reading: {"hour": 5, "minute": 41}
